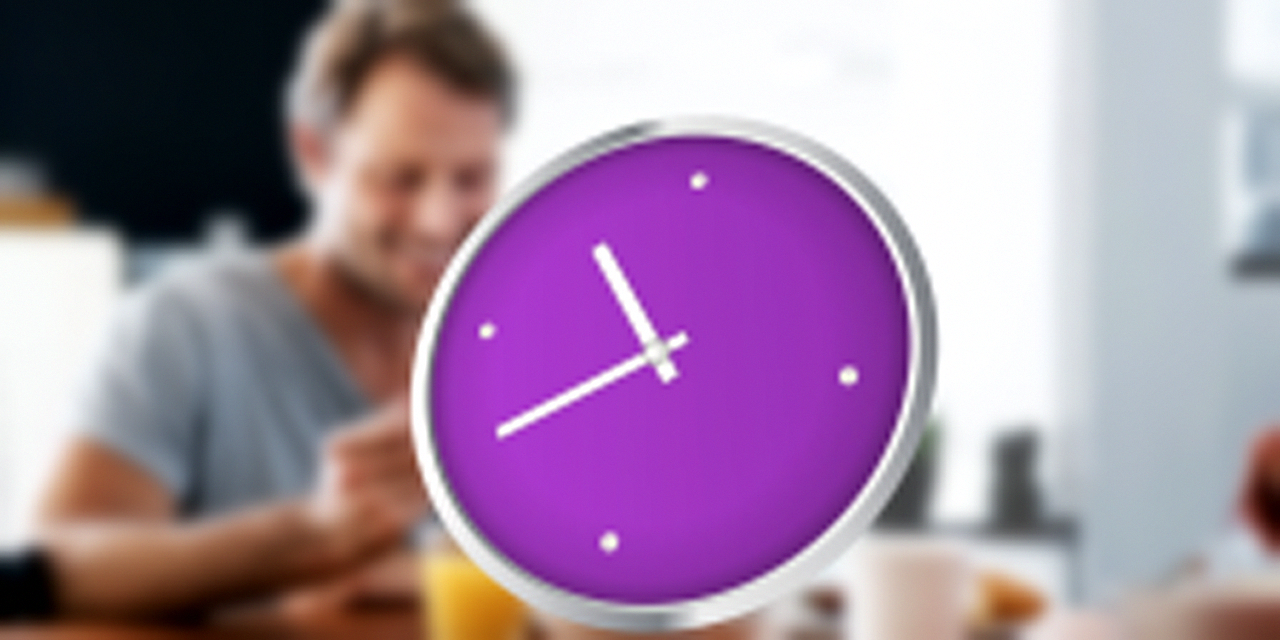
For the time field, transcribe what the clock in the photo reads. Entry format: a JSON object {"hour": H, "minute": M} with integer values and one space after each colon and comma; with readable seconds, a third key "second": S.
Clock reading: {"hour": 10, "minute": 39}
